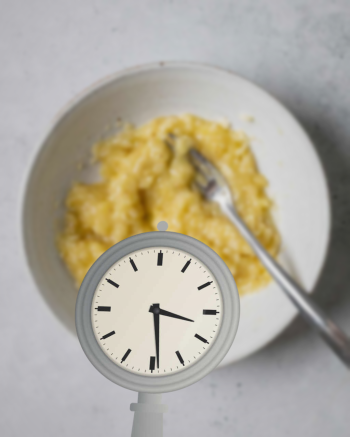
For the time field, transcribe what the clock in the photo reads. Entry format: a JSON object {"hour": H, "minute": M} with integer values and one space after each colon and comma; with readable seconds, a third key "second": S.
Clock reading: {"hour": 3, "minute": 29}
